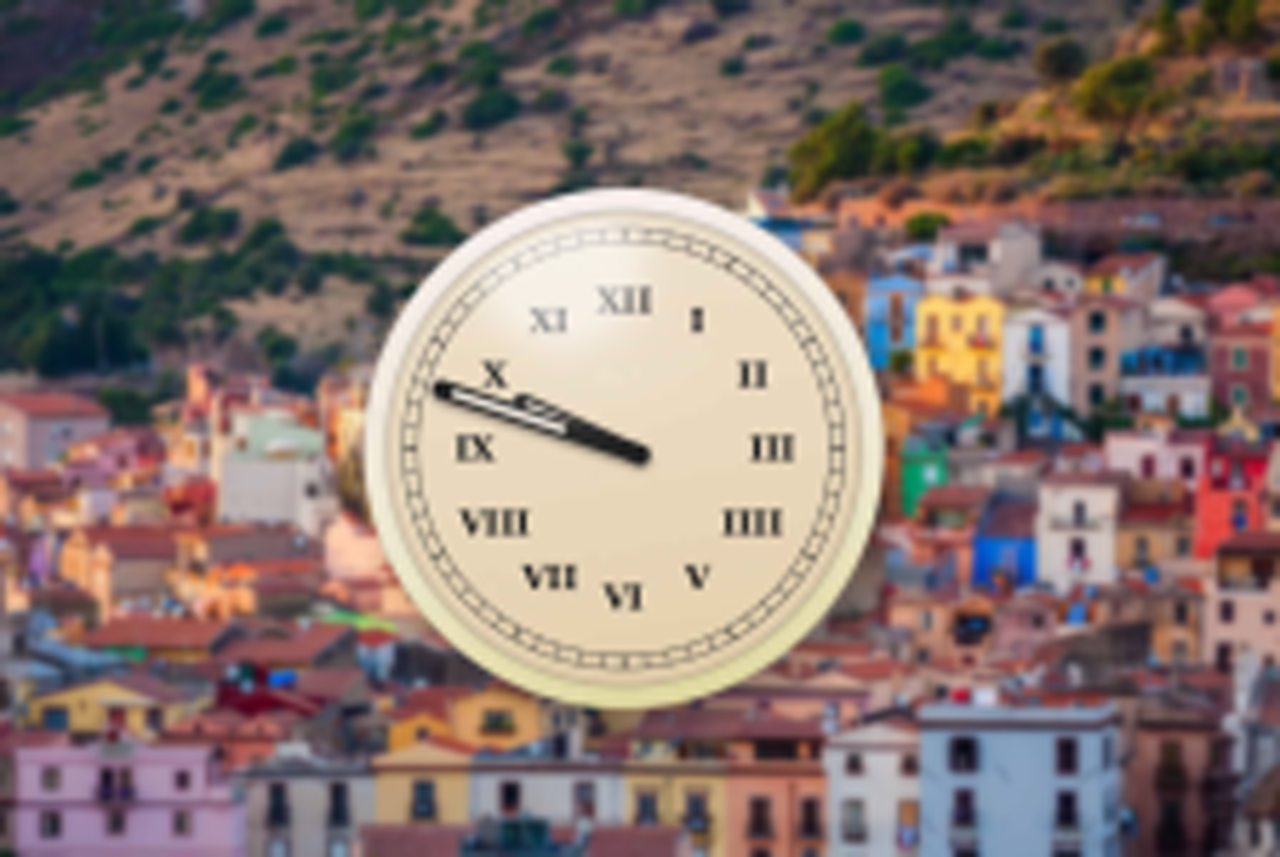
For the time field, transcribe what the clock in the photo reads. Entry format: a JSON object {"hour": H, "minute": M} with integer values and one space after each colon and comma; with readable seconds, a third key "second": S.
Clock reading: {"hour": 9, "minute": 48}
